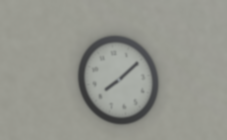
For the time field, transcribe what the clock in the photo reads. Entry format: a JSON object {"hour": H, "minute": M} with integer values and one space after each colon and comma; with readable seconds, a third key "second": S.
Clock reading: {"hour": 8, "minute": 10}
